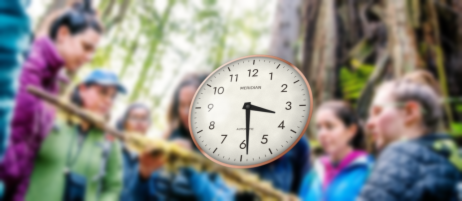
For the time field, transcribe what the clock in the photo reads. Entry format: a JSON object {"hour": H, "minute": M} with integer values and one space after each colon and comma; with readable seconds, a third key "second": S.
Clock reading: {"hour": 3, "minute": 29}
